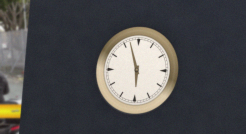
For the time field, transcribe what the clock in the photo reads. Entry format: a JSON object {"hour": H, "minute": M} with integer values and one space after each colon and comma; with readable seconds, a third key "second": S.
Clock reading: {"hour": 5, "minute": 57}
